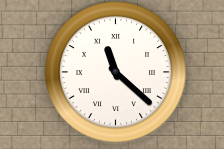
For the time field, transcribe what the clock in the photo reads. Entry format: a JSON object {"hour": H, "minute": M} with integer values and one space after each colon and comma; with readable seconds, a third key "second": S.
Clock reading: {"hour": 11, "minute": 22}
